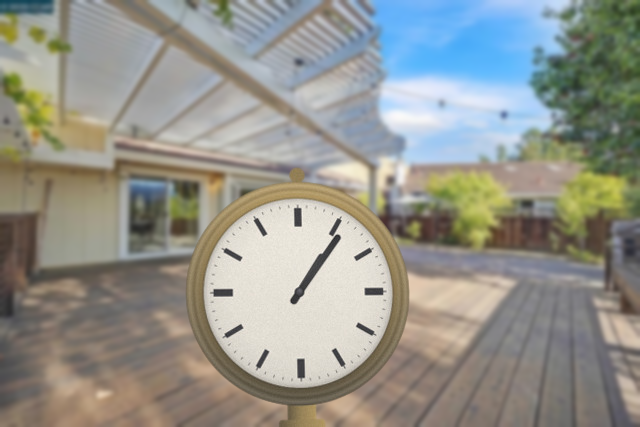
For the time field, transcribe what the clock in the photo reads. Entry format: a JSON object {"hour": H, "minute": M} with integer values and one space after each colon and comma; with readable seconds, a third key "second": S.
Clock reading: {"hour": 1, "minute": 6}
